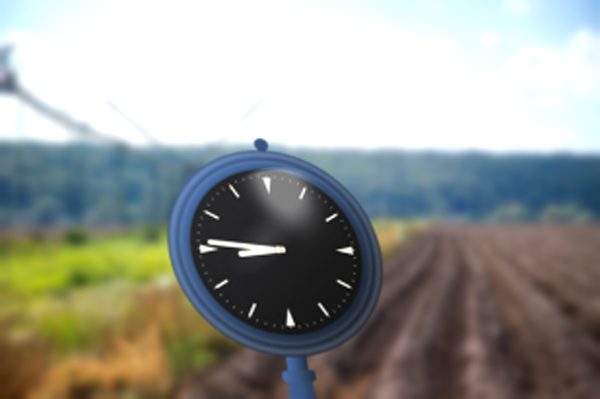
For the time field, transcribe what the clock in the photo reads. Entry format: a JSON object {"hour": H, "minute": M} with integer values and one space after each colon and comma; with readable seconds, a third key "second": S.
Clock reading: {"hour": 8, "minute": 46}
